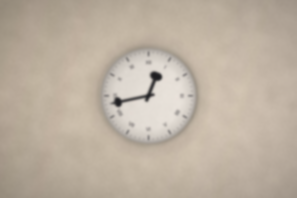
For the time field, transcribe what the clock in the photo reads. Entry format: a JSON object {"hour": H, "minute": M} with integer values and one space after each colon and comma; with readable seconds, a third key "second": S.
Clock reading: {"hour": 12, "minute": 43}
